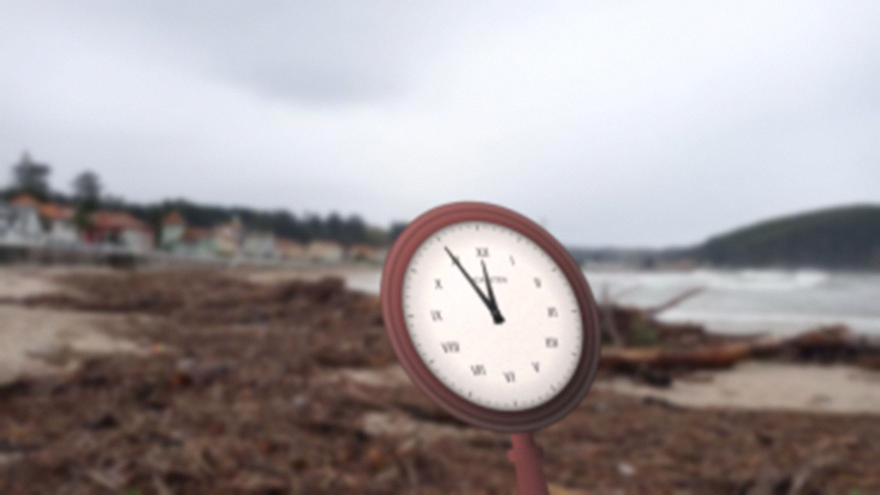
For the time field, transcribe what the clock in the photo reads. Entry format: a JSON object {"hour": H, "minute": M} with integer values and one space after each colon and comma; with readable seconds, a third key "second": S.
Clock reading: {"hour": 11, "minute": 55}
